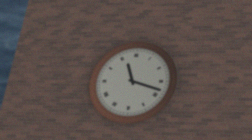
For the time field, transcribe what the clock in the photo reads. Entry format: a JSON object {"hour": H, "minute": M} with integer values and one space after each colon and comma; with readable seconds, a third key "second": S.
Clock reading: {"hour": 11, "minute": 18}
